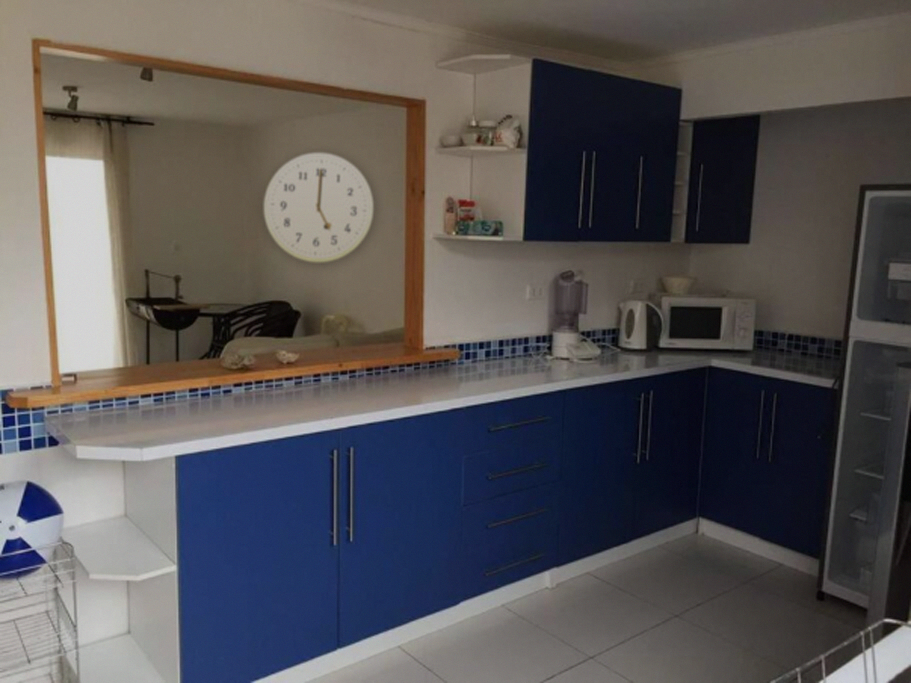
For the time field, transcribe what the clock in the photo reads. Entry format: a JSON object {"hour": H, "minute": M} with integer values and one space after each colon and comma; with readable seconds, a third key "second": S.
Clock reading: {"hour": 5, "minute": 0}
